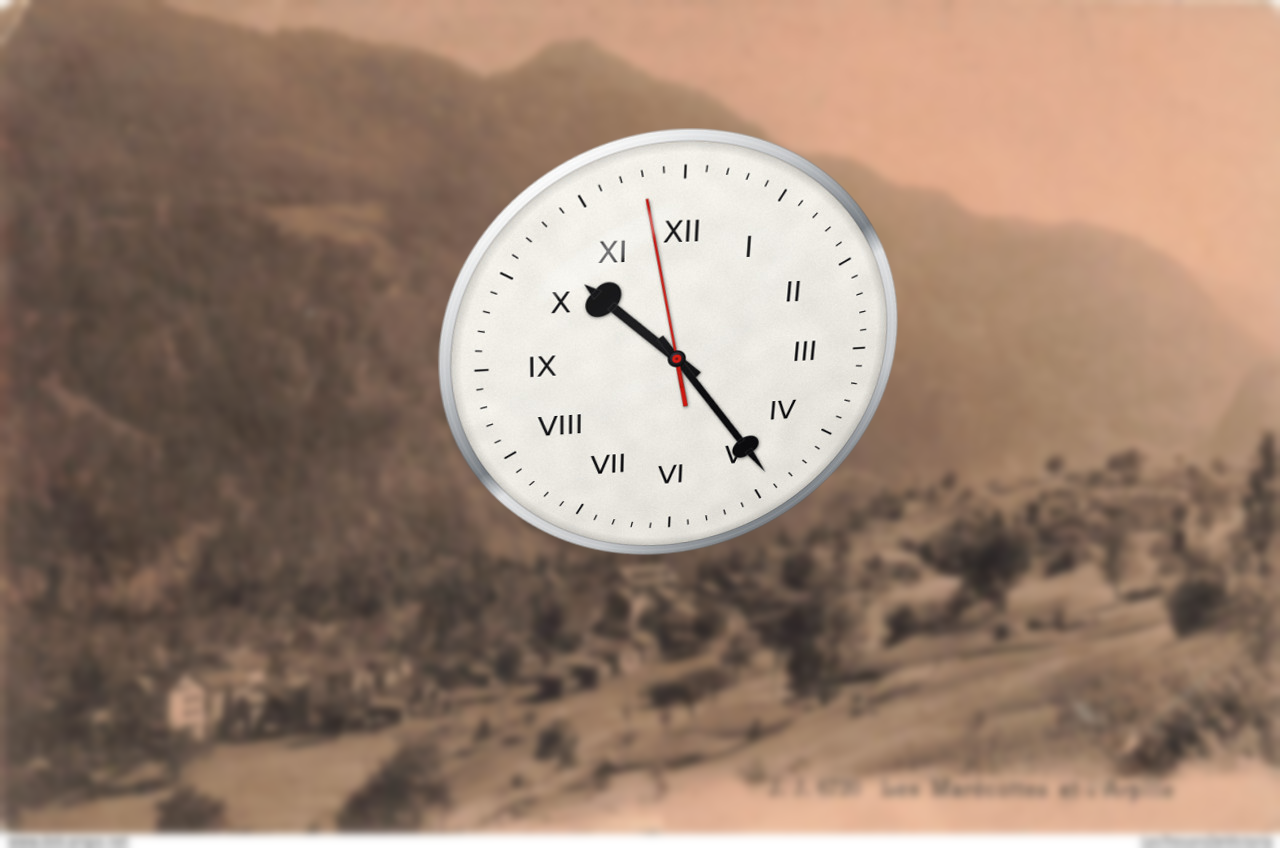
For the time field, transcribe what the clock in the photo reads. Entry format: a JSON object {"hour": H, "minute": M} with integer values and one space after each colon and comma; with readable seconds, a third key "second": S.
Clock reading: {"hour": 10, "minute": 23, "second": 58}
